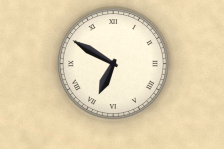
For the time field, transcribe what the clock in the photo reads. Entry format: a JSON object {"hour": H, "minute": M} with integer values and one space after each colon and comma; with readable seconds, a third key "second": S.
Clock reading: {"hour": 6, "minute": 50}
